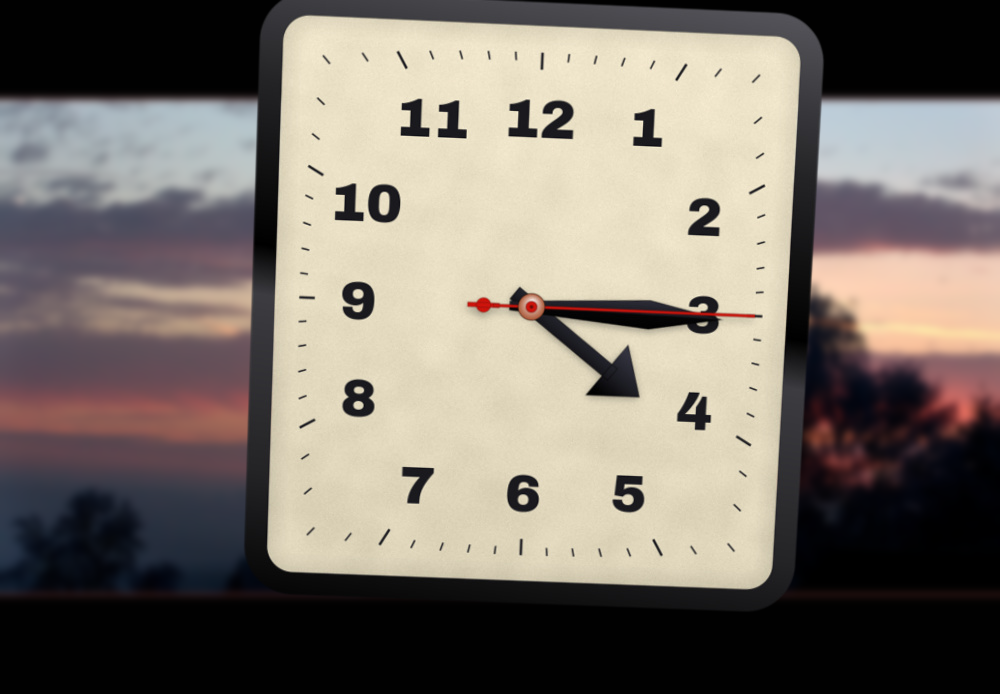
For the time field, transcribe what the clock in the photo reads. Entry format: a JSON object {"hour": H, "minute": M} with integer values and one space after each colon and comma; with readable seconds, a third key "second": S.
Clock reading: {"hour": 4, "minute": 15, "second": 15}
